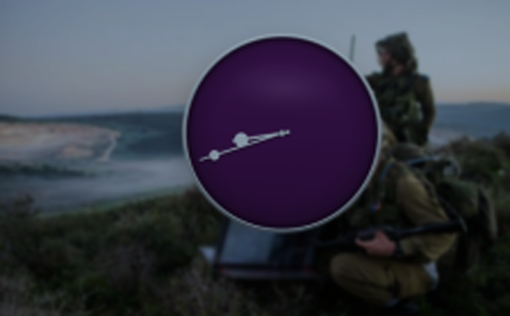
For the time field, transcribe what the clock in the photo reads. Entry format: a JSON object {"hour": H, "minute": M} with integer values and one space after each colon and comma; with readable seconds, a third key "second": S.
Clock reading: {"hour": 8, "minute": 42}
